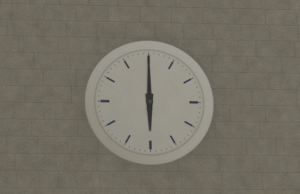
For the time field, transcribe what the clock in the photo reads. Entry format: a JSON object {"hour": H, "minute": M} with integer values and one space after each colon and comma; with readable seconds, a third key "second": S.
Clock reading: {"hour": 6, "minute": 0}
